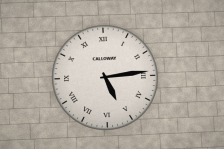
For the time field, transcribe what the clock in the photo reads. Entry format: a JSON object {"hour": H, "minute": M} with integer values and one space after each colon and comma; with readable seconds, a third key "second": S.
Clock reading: {"hour": 5, "minute": 14}
